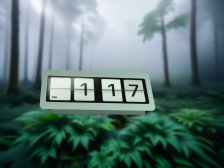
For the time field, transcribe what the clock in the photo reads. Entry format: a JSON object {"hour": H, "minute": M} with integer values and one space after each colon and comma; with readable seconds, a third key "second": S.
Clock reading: {"hour": 1, "minute": 17}
